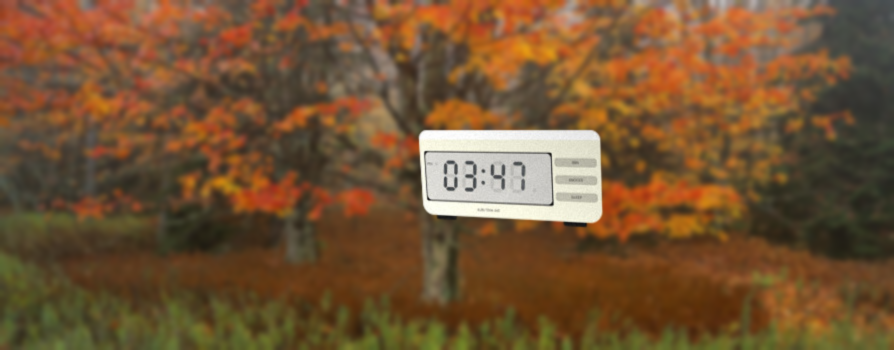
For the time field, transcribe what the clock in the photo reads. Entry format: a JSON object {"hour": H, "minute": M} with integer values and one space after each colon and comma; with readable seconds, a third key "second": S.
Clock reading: {"hour": 3, "minute": 47}
